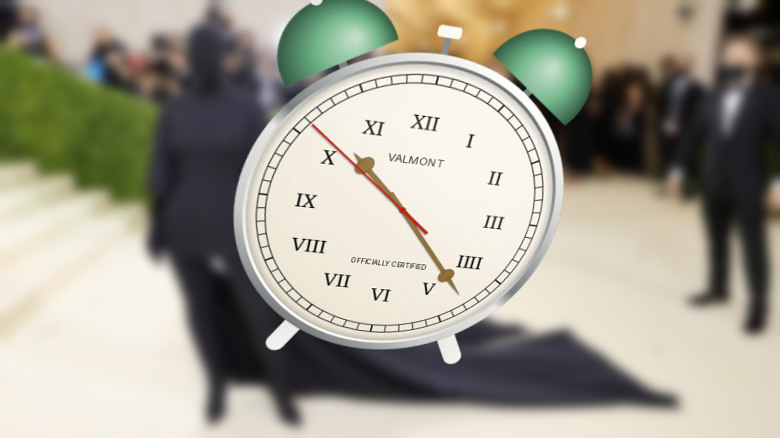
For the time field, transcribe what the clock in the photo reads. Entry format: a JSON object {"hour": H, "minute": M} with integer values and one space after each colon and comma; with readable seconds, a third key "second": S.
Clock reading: {"hour": 10, "minute": 22, "second": 51}
